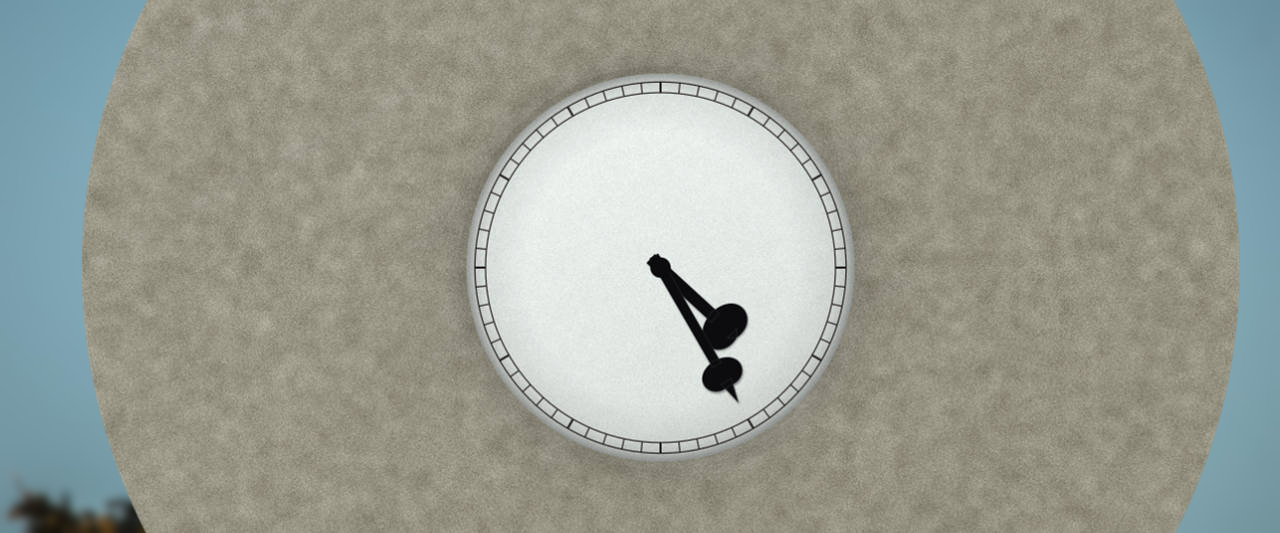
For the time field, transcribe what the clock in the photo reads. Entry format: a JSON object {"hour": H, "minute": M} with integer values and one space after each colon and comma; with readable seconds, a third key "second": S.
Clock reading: {"hour": 4, "minute": 25}
